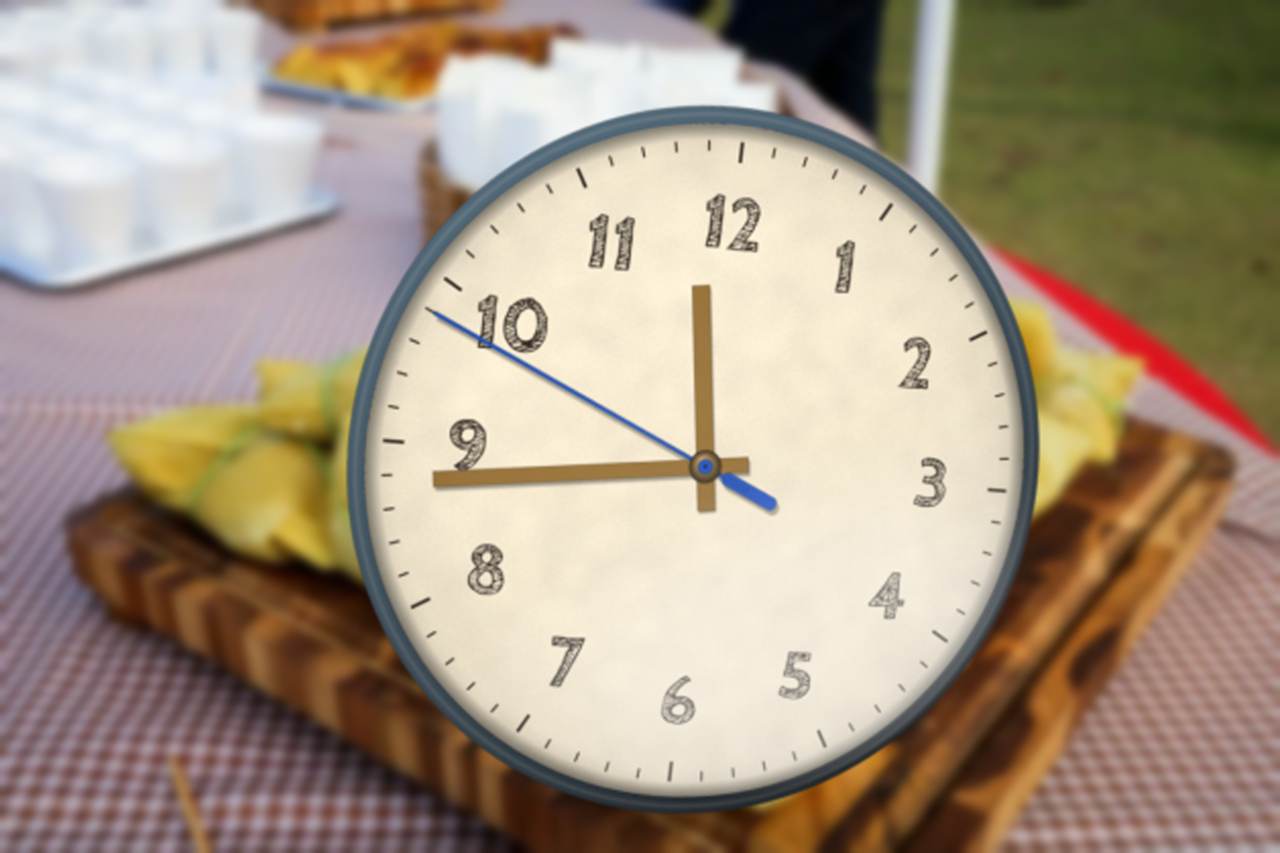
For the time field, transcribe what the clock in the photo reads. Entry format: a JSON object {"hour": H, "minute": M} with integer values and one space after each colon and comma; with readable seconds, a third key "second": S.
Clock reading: {"hour": 11, "minute": 43, "second": 49}
